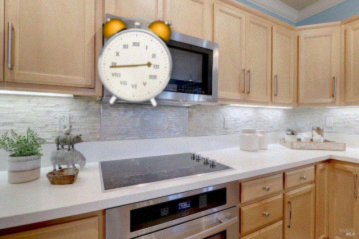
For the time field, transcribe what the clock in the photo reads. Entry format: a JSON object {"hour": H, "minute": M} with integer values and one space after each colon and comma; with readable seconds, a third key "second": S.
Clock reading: {"hour": 2, "minute": 44}
